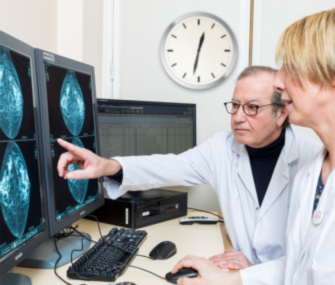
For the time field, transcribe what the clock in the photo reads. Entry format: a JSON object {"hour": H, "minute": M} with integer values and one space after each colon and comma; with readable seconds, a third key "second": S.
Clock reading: {"hour": 12, "minute": 32}
